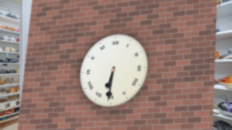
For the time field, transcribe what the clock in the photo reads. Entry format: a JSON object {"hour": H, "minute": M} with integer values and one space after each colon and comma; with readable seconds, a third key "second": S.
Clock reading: {"hour": 6, "minute": 31}
